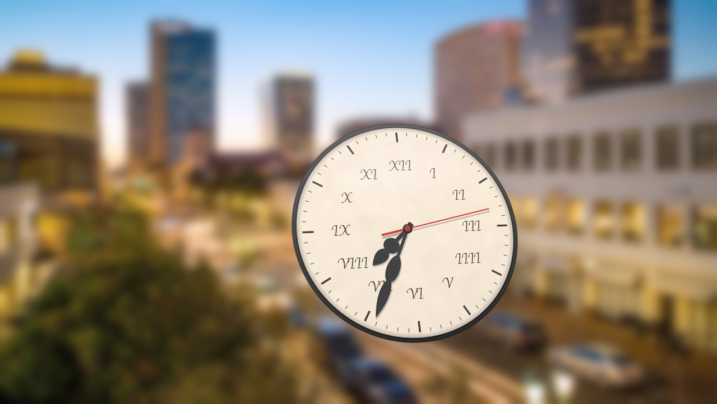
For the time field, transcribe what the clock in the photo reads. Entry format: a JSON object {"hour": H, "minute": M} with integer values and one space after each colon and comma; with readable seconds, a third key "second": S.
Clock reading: {"hour": 7, "minute": 34, "second": 13}
